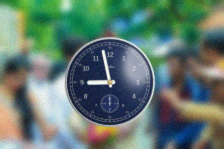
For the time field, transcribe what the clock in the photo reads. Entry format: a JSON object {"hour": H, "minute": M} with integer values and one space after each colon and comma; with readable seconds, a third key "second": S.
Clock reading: {"hour": 8, "minute": 58}
